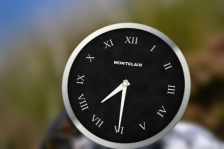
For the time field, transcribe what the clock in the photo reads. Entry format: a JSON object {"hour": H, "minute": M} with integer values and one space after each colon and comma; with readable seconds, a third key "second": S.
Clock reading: {"hour": 7, "minute": 30}
